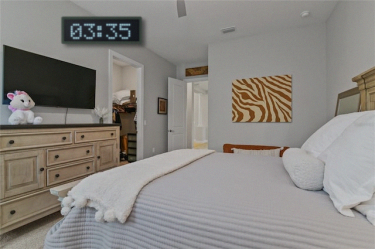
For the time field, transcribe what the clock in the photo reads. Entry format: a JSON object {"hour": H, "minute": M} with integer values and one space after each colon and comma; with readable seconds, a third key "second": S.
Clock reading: {"hour": 3, "minute": 35}
